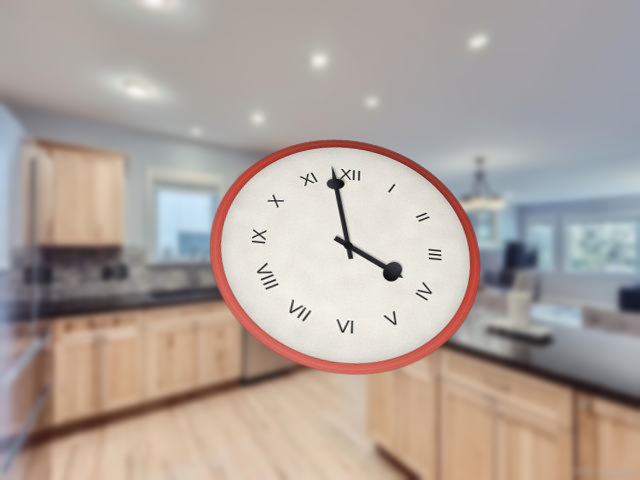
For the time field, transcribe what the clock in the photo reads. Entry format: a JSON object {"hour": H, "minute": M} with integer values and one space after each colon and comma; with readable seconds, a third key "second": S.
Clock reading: {"hour": 3, "minute": 58}
